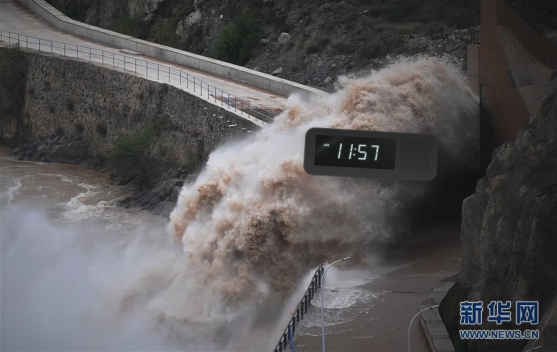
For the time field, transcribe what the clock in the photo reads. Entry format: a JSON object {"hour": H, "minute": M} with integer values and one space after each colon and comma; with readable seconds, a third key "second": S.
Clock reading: {"hour": 11, "minute": 57}
